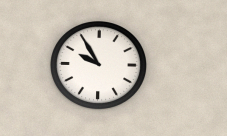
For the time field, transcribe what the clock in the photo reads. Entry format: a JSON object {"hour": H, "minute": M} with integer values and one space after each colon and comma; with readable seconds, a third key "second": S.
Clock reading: {"hour": 9, "minute": 55}
